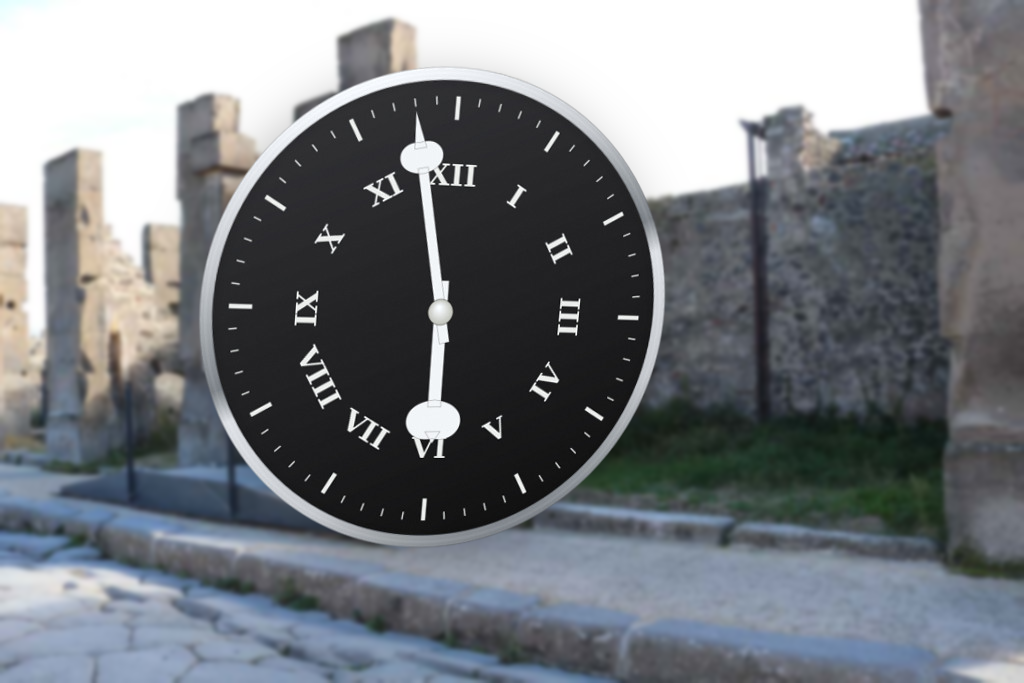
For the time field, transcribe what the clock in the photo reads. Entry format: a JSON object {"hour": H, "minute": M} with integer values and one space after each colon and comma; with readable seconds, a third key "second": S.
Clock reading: {"hour": 5, "minute": 58}
